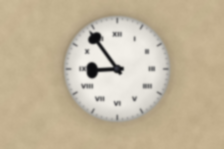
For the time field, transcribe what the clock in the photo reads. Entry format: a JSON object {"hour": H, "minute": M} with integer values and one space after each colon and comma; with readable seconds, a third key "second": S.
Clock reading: {"hour": 8, "minute": 54}
